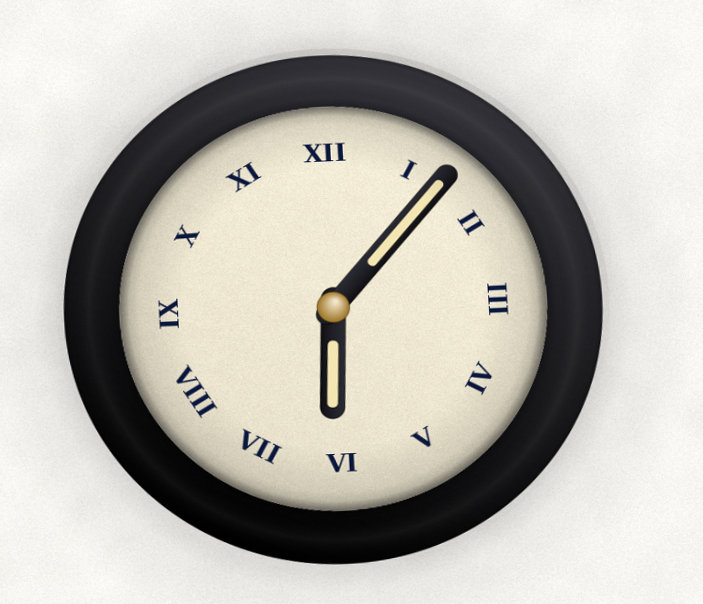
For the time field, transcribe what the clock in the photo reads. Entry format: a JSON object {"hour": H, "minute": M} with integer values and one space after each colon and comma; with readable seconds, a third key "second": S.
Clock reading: {"hour": 6, "minute": 7}
